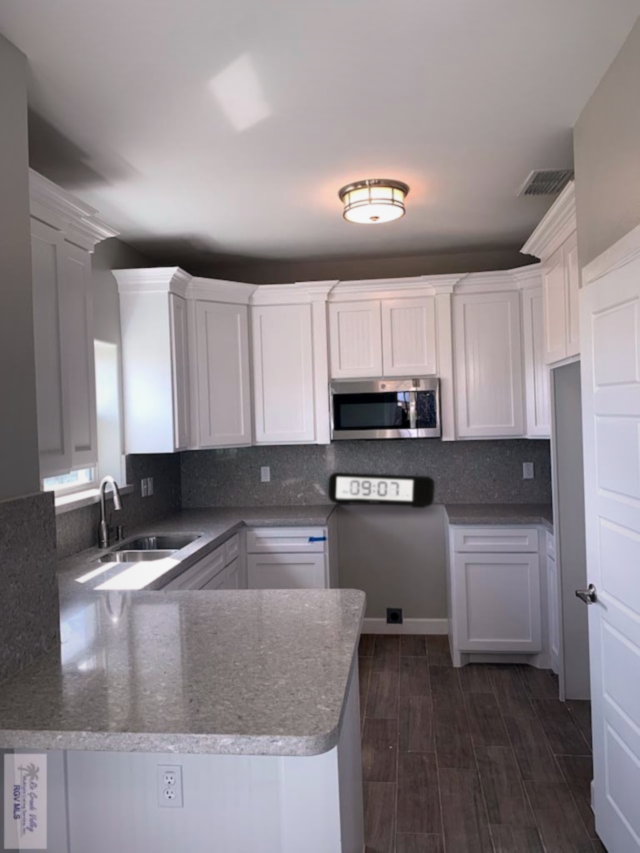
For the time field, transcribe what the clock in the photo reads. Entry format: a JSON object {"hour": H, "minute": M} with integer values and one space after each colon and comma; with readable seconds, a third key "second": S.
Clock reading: {"hour": 9, "minute": 7}
